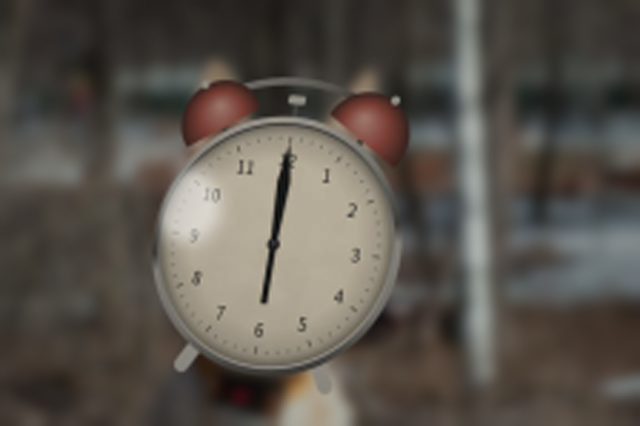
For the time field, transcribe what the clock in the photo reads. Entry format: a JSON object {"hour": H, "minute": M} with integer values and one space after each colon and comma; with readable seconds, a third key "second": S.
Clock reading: {"hour": 6, "minute": 0}
